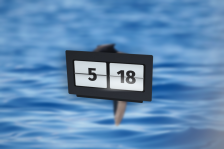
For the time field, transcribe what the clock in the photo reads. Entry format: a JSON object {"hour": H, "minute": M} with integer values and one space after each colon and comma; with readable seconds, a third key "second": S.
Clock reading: {"hour": 5, "minute": 18}
